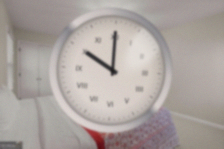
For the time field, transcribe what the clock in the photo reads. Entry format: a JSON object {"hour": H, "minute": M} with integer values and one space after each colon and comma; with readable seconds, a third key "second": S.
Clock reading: {"hour": 10, "minute": 0}
